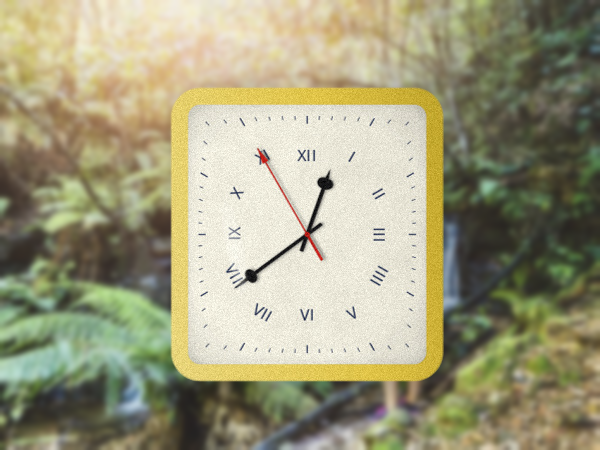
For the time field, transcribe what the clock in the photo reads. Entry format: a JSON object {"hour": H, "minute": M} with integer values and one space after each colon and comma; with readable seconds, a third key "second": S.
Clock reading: {"hour": 12, "minute": 38, "second": 55}
